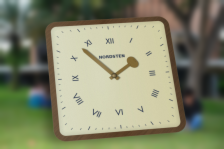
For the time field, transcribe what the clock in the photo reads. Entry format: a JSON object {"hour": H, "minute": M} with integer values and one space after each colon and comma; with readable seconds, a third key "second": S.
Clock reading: {"hour": 1, "minute": 53}
